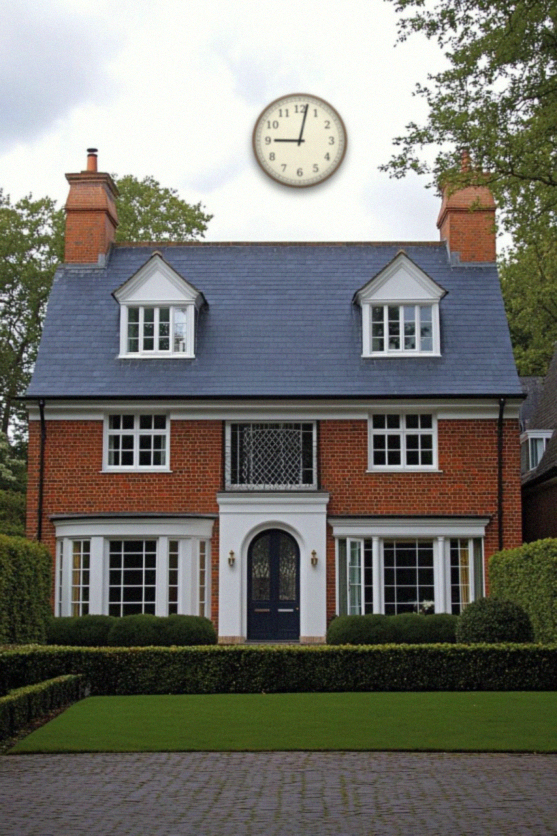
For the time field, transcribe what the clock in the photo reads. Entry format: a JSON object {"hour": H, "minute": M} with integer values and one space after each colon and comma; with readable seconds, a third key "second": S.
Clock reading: {"hour": 9, "minute": 2}
